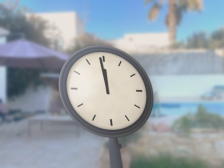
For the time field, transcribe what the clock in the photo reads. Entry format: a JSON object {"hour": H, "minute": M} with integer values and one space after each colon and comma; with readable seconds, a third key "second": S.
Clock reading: {"hour": 11, "minute": 59}
